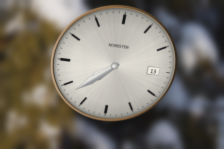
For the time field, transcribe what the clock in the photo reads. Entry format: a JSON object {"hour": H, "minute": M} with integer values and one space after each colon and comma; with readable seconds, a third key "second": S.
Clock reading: {"hour": 7, "minute": 38}
